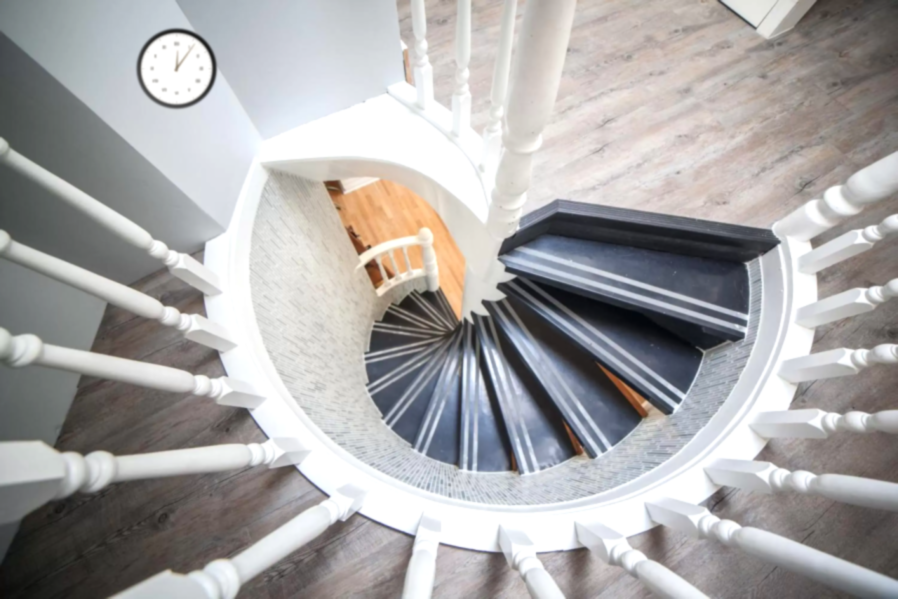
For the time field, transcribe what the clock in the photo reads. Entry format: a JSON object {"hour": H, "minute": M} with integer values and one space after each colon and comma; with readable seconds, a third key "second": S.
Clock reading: {"hour": 12, "minute": 6}
